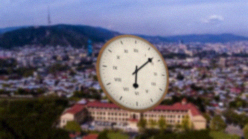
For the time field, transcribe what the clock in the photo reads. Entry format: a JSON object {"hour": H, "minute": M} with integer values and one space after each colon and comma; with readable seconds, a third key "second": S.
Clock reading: {"hour": 6, "minute": 8}
